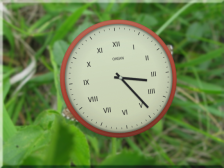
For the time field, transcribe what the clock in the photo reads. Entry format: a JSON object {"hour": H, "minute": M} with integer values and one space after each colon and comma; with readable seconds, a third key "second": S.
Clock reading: {"hour": 3, "minute": 24}
